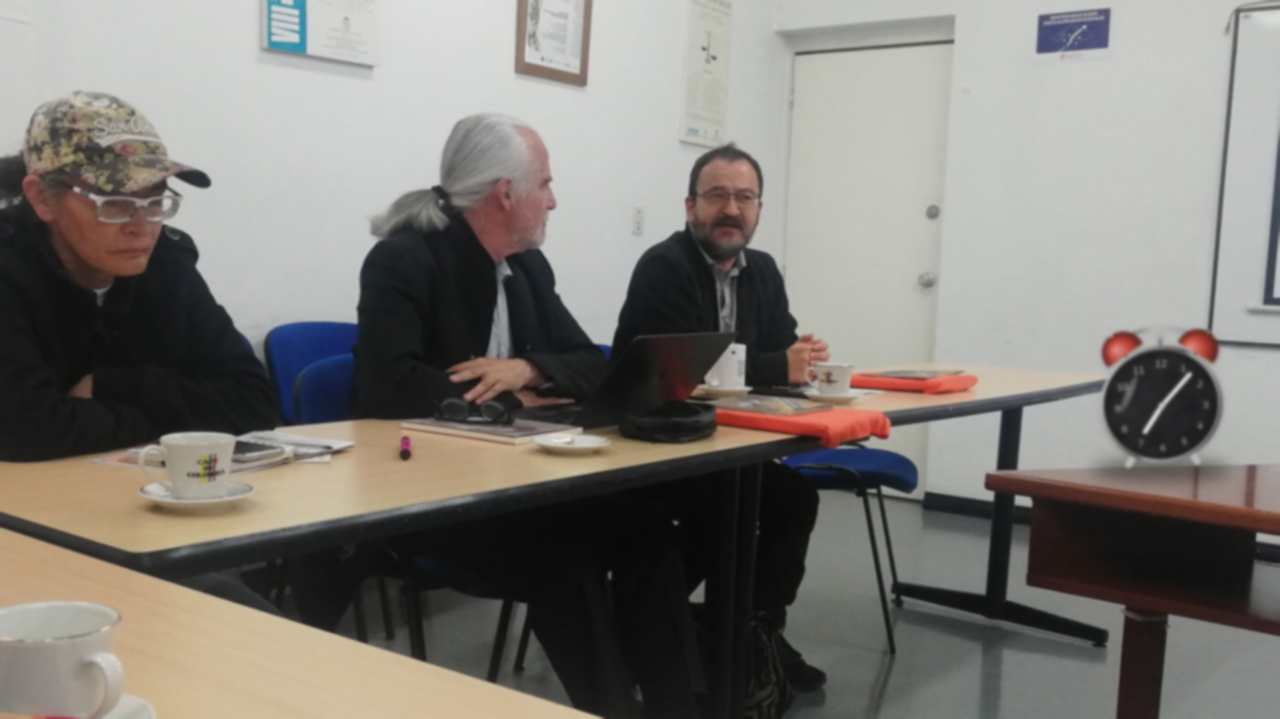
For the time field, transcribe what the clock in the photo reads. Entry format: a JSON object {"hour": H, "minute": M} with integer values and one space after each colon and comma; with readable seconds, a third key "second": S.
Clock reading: {"hour": 7, "minute": 7}
